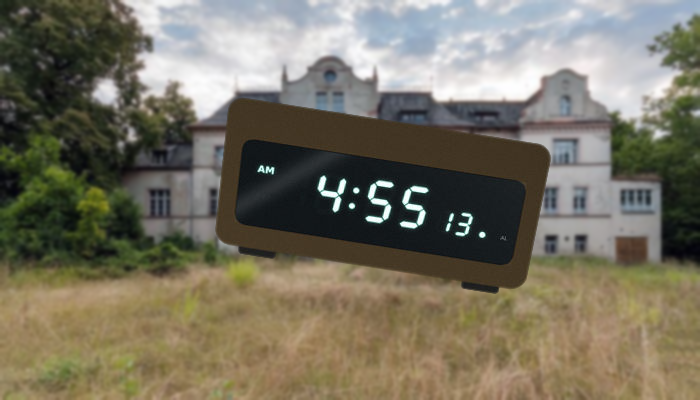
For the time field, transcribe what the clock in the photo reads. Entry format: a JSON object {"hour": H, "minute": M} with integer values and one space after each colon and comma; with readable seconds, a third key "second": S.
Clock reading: {"hour": 4, "minute": 55, "second": 13}
